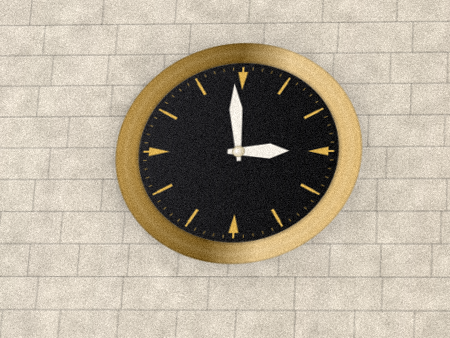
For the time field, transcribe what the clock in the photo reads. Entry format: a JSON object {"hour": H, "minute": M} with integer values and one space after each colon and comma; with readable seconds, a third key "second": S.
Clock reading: {"hour": 2, "minute": 59}
